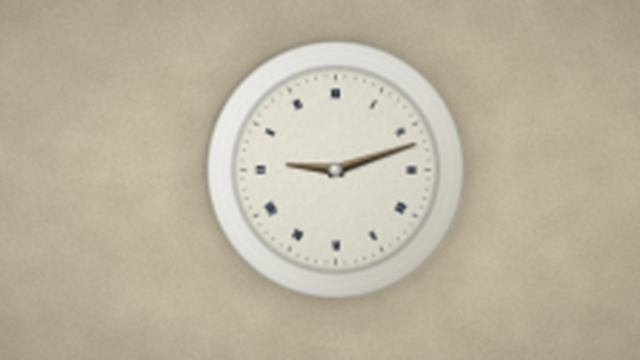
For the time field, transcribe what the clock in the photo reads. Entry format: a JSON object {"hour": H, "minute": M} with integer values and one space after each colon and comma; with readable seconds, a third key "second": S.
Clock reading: {"hour": 9, "minute": 12}
